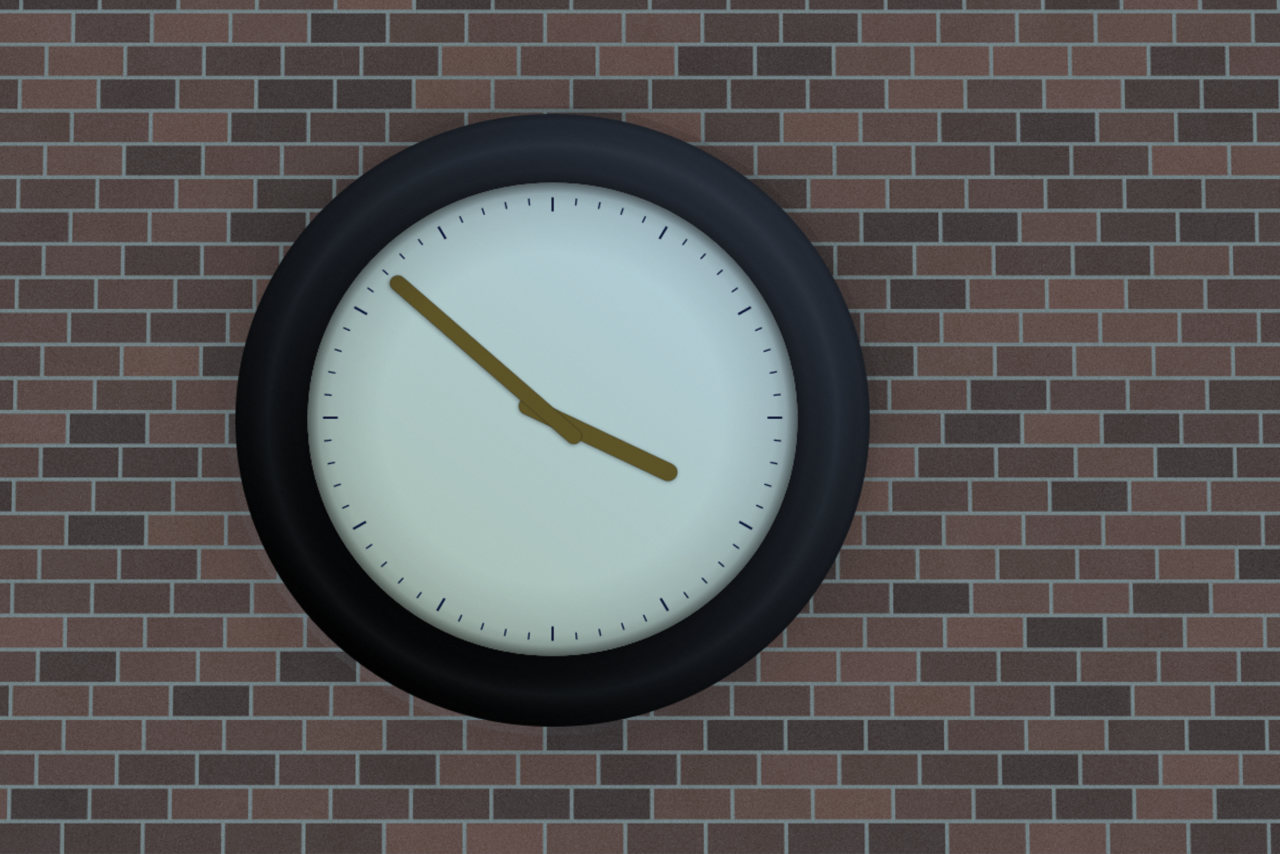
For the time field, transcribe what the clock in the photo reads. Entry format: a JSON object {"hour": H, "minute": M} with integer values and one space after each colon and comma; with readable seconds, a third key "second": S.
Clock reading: {"hour": 3, "minute": 52}
